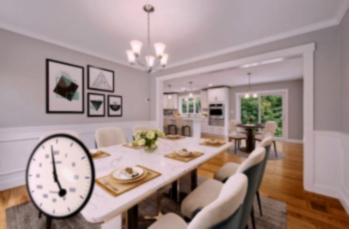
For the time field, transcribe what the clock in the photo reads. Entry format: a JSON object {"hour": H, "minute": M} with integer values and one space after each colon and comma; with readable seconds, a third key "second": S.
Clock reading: {"hour": 4, "minute": 58}
